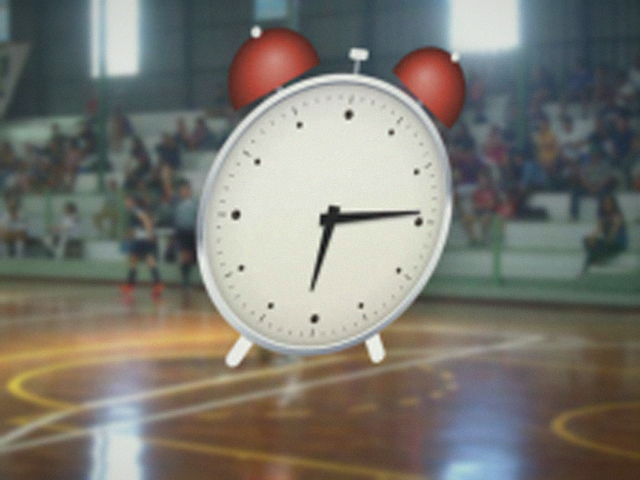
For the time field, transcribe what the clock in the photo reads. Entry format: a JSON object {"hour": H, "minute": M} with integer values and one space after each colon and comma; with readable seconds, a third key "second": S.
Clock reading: {"hour": 6, "minute": 14}
